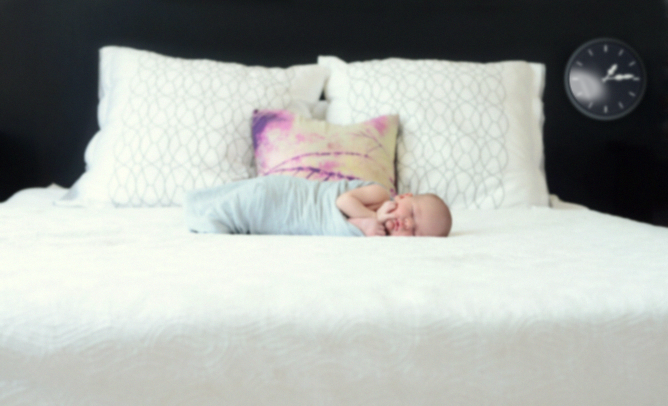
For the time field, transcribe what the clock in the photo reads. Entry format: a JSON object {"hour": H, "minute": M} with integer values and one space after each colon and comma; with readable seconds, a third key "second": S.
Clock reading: {"hour": 1, "minute": 14}
